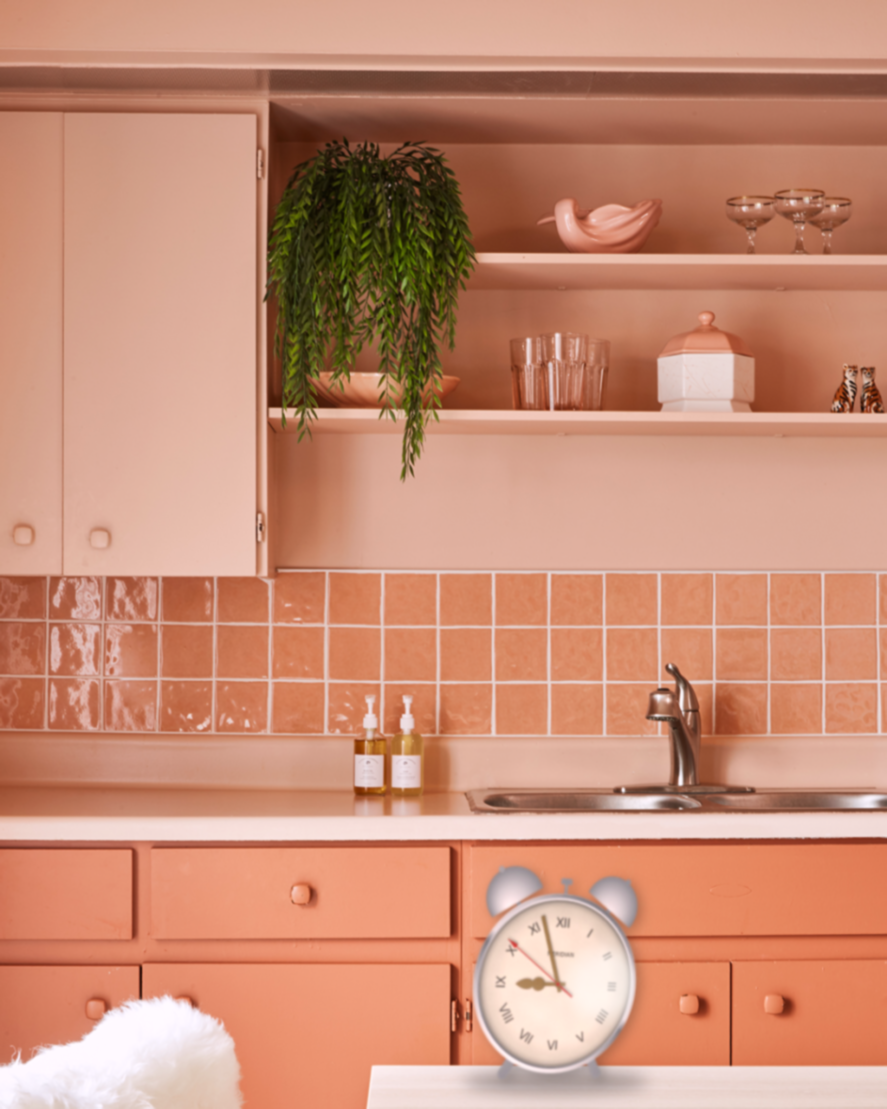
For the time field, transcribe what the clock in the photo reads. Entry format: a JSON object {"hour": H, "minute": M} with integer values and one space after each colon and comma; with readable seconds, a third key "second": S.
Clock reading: {"hour": 8, "minute": 56, "second": 51}
